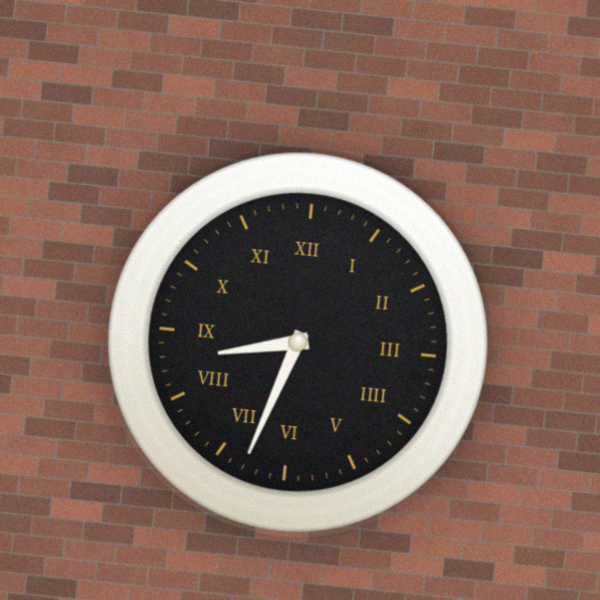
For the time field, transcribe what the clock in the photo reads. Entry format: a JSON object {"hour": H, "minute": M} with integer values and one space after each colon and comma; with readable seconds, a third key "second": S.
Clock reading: {"hour": 8, "minute": 33}
